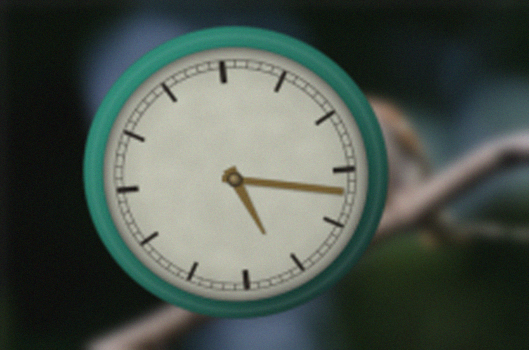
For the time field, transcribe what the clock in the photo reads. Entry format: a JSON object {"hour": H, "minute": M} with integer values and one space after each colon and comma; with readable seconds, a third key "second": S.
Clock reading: {"hour": 5, "minute": 17}
